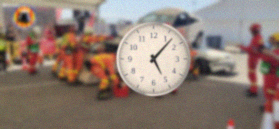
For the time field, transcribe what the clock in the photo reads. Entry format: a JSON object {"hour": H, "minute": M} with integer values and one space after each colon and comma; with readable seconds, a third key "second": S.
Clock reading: {"hour": 5, "minute": 7}
